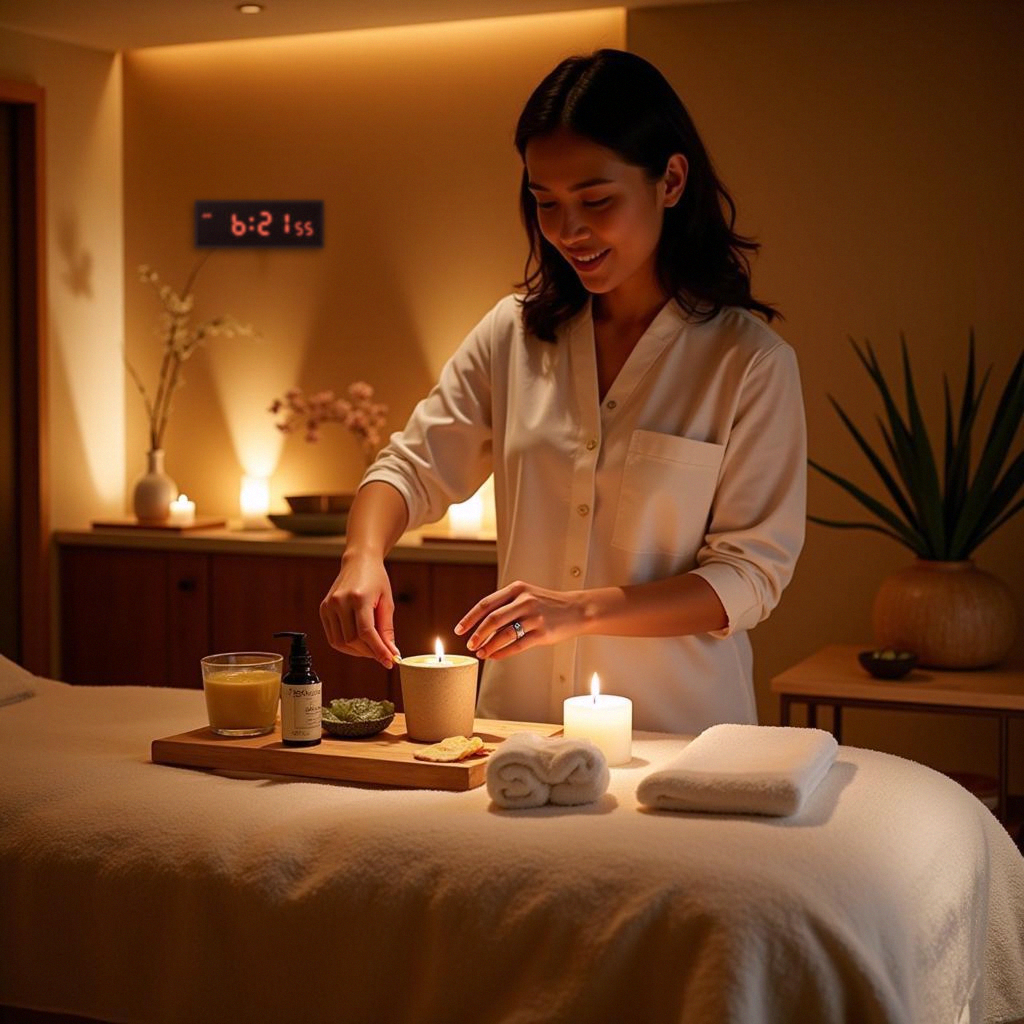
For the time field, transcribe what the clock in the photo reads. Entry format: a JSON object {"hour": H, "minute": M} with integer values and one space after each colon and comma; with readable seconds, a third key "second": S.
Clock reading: {"hour": 6, "minute": 21, "second": 55}
